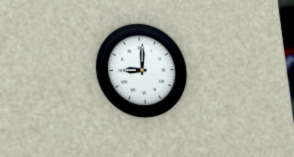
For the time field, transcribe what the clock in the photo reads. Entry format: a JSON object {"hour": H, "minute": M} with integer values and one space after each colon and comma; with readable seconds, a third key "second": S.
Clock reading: {"hour": 9, "minute": 1}
